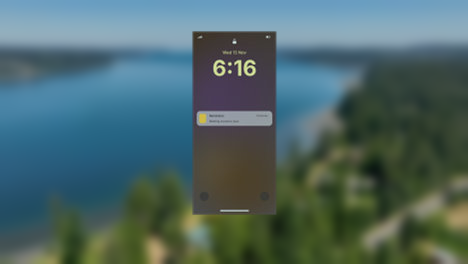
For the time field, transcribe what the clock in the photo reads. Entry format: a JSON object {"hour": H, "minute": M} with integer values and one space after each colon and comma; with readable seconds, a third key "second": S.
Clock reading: {"hour": 6, "minute": 16}
